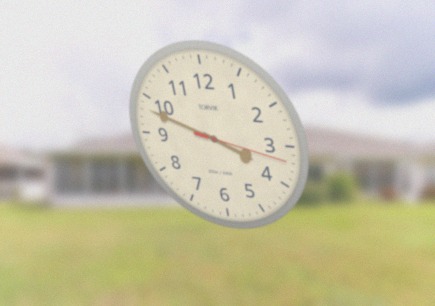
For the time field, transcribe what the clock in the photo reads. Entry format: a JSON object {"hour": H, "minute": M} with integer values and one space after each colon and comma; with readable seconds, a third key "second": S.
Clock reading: {"hour": 3, "minute": 48, "second": 17}
